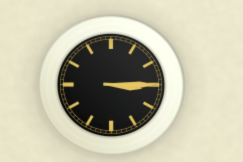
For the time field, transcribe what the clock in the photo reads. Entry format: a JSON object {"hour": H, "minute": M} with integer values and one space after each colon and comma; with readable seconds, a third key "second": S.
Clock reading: {"hour": 3, "minute": 15}
